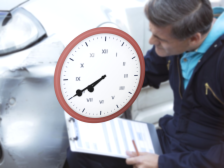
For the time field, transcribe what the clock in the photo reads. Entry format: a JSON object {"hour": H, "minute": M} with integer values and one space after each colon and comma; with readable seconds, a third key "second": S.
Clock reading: {"hour": 7, "minute": 40}
